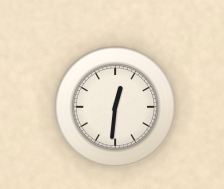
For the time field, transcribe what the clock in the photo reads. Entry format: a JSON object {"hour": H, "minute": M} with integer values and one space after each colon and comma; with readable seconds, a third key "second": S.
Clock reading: {"hour": 12, "minute": 31}
